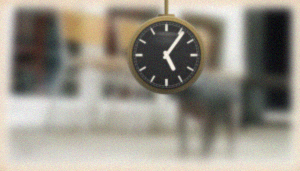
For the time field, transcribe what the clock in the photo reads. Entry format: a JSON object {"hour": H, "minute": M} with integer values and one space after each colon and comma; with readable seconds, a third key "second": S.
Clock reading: {"hour": 5, "minute": 6}
